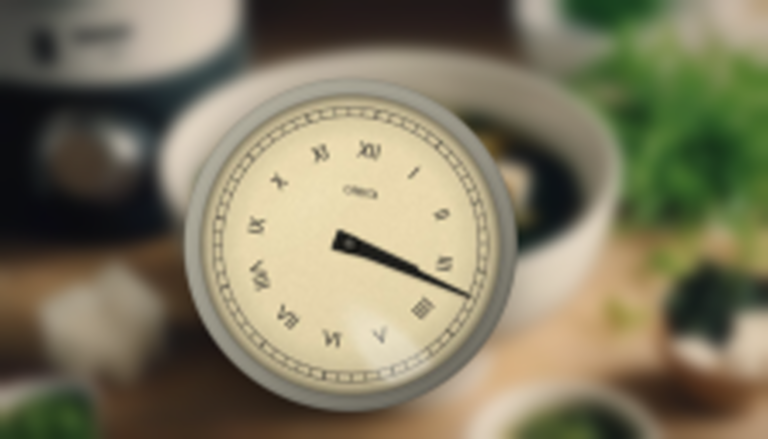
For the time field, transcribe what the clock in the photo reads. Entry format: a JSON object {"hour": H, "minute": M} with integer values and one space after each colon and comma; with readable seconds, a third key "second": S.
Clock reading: {"hour": 3, "minute": 17}
